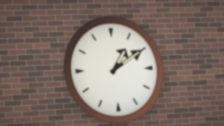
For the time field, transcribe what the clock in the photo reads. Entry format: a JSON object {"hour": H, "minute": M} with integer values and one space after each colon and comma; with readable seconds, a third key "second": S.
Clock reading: {"hour": 1, "minute": 10}
